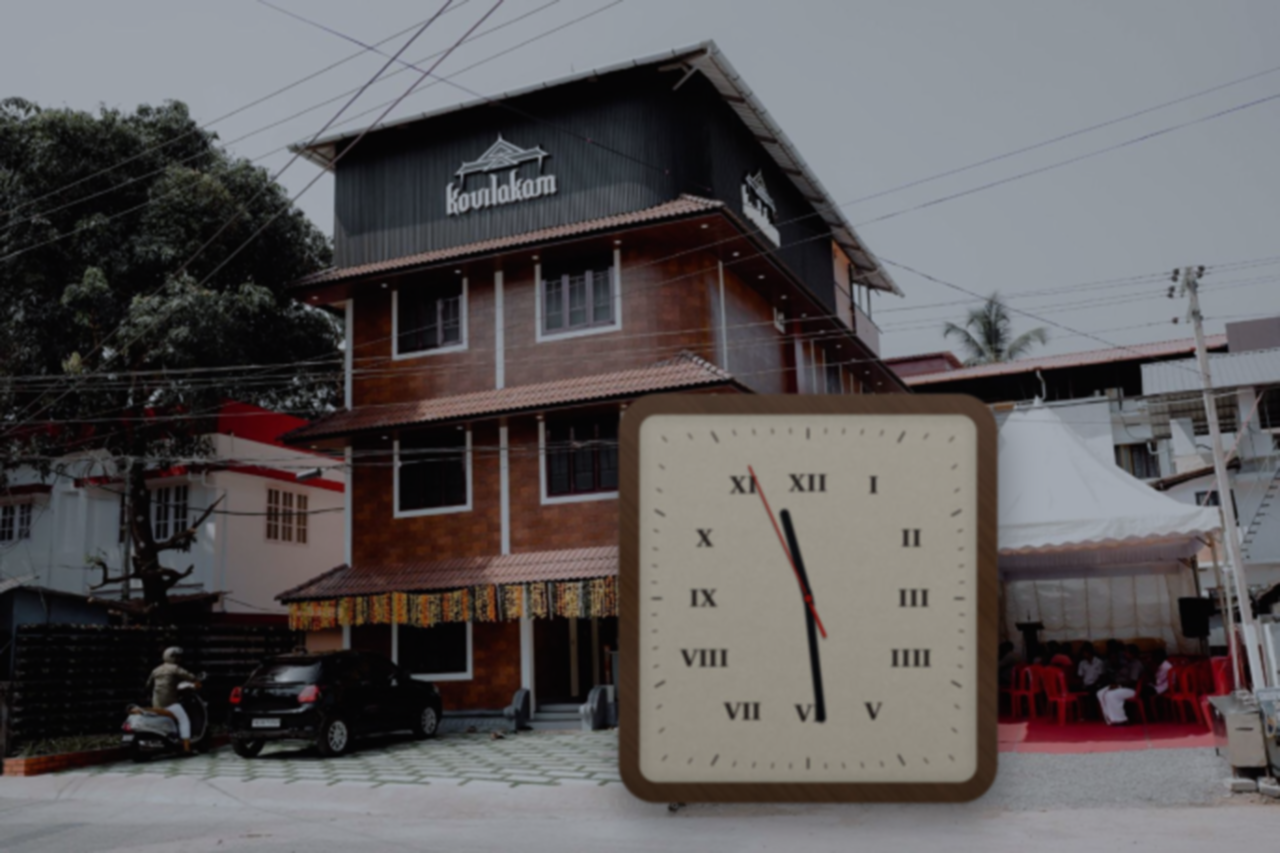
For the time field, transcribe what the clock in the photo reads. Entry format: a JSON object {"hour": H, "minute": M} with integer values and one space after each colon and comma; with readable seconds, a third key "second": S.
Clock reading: {"hour": 11, "minute": 28, "second": 56}
